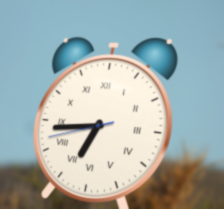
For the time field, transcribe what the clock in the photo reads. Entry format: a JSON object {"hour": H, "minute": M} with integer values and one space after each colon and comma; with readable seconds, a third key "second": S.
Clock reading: {"hour": 6, "minute": 43, "second": 42}
